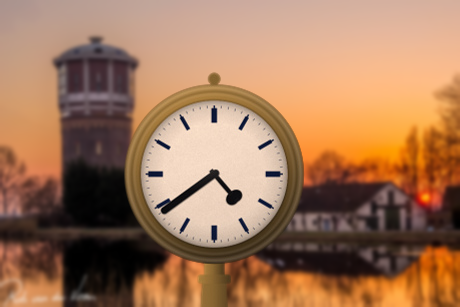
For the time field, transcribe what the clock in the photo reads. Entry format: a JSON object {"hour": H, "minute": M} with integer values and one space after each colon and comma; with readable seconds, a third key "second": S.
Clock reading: {"hour": 4, "minute": 39}
